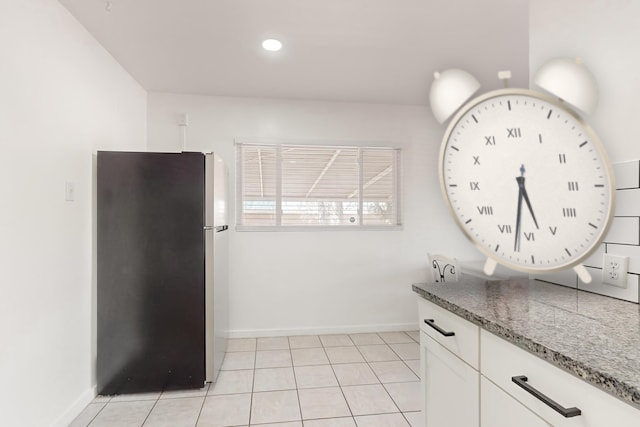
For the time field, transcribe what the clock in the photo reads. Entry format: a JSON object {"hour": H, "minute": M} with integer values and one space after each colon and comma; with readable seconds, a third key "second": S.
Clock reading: {"hour": 5, "minute": 32, "second": 32}
